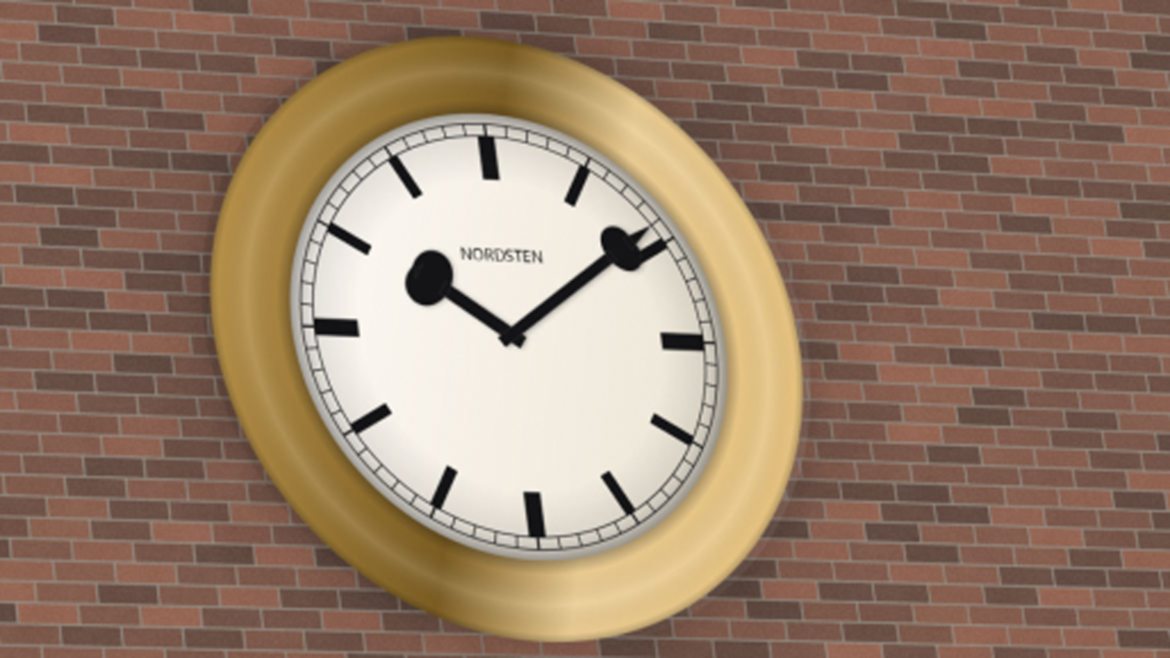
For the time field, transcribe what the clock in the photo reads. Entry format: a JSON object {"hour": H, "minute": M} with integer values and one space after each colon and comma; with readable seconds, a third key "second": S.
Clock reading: {"hour": 10, "minute": 9}
